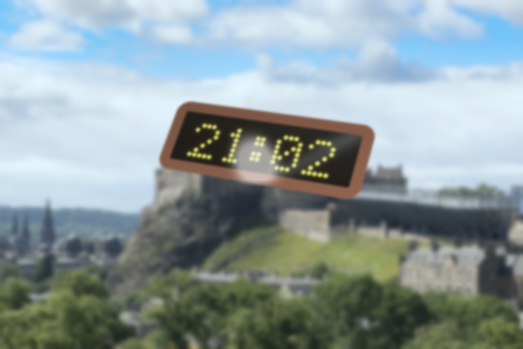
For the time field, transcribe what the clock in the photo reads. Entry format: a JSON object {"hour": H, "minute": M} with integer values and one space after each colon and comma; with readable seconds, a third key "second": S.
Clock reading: {"hour": 21, "minute": 2}
